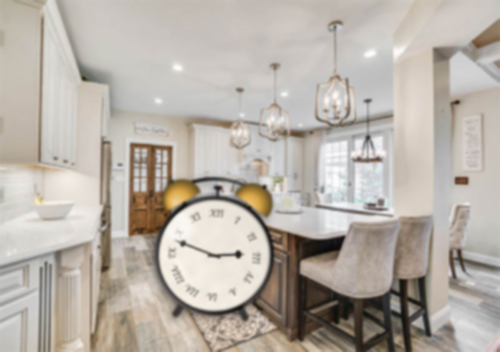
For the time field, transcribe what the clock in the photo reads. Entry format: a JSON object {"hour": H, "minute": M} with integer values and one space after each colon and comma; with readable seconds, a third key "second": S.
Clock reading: {"hour": 2, "minute": 48}
